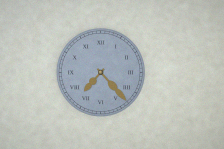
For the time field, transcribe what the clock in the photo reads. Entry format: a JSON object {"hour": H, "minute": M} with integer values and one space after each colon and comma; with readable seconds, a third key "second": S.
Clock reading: {"hour": 7, "minute": 23}
